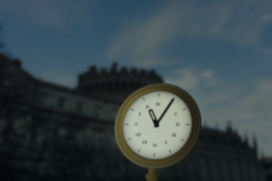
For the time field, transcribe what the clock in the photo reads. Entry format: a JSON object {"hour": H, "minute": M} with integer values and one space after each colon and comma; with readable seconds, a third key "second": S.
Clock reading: {"hour": 11, "minute": 5}
